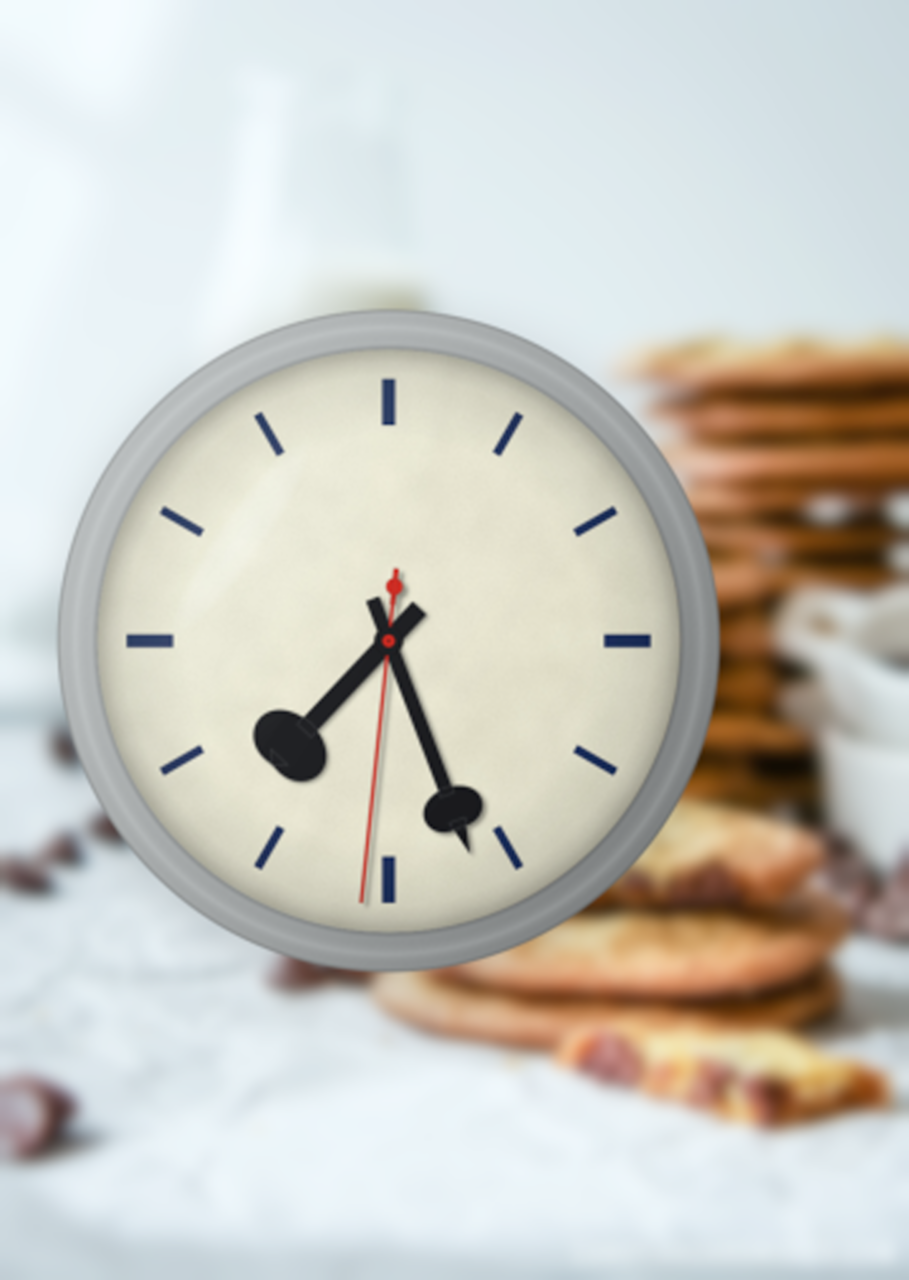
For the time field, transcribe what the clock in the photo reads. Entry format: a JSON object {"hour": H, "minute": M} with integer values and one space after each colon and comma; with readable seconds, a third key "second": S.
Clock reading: {"hour": 7, "minute": 26, "second": 31}
